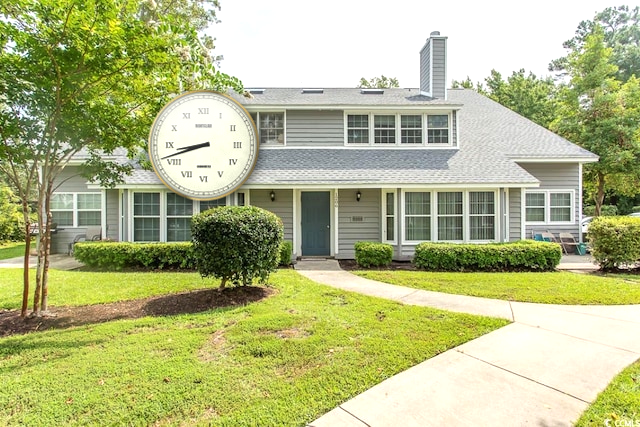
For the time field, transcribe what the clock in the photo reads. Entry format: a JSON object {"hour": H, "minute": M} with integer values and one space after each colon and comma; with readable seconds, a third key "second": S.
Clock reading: {"hour": 8, "minute": 42}
